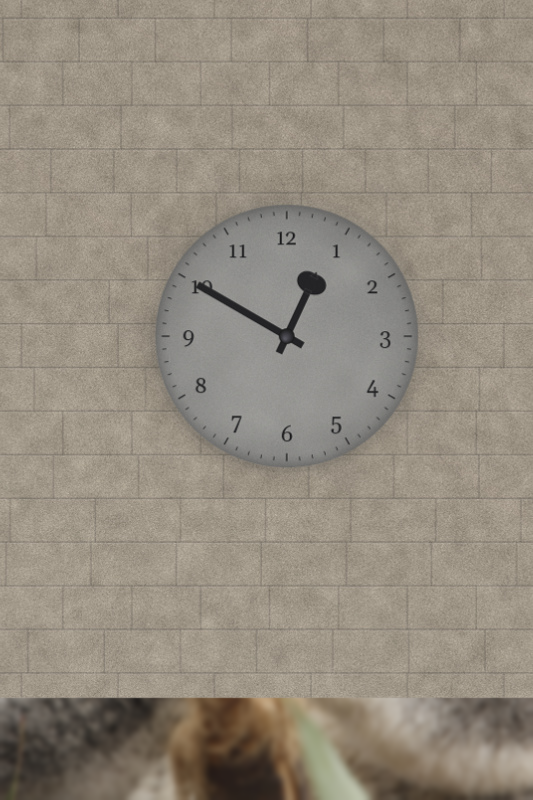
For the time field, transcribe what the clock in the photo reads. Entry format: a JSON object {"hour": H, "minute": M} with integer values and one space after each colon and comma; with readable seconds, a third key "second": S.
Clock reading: {"hour": 12, "minute": 50}
